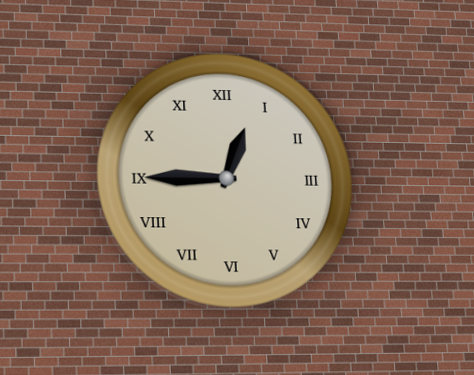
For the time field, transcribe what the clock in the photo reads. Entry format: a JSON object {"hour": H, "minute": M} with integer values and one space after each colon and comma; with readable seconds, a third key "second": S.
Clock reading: {"hour": 12, "minute": 45}
